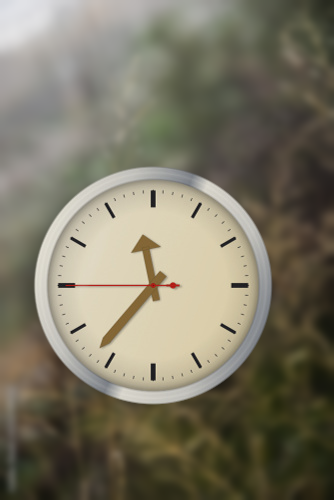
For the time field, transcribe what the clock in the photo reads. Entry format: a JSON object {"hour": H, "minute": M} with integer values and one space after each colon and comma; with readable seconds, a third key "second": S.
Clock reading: {"hour": 11, "minute": 36, "second": 45}
